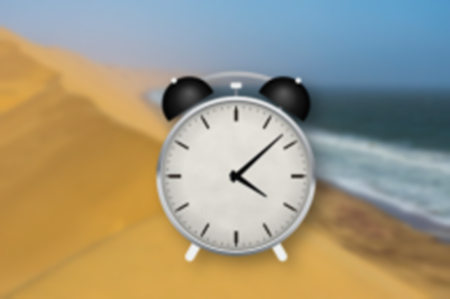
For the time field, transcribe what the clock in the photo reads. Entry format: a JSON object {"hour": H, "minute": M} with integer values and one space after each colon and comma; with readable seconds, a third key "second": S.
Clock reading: {"hour": 4, "minute": 8}
